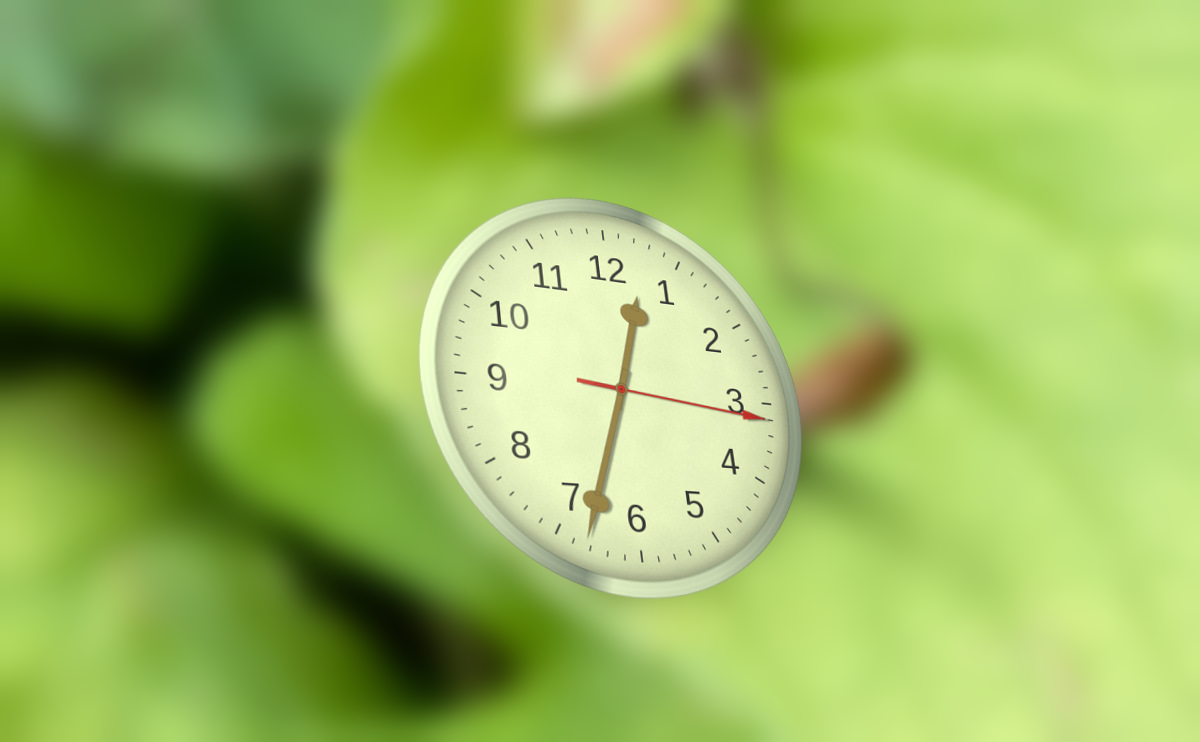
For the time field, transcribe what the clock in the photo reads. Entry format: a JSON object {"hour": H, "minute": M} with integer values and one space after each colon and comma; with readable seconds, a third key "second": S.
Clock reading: {"hour": 12, "minute": 33, "second": 16}
